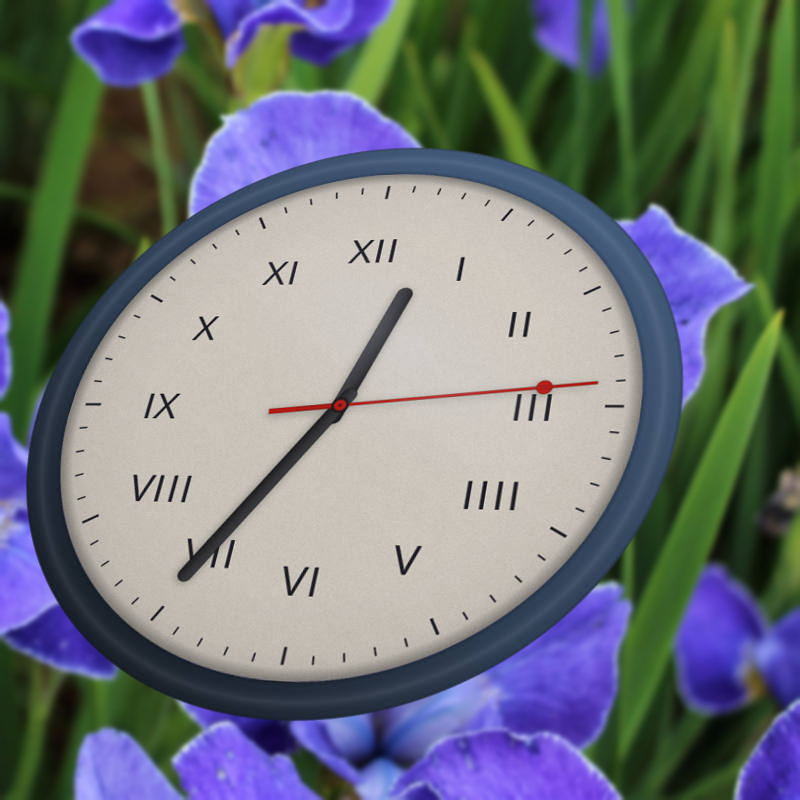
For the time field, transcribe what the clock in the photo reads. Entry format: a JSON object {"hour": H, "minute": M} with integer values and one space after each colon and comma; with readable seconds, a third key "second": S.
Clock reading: {"hour": 12, "minute": 35, "second": 14}
